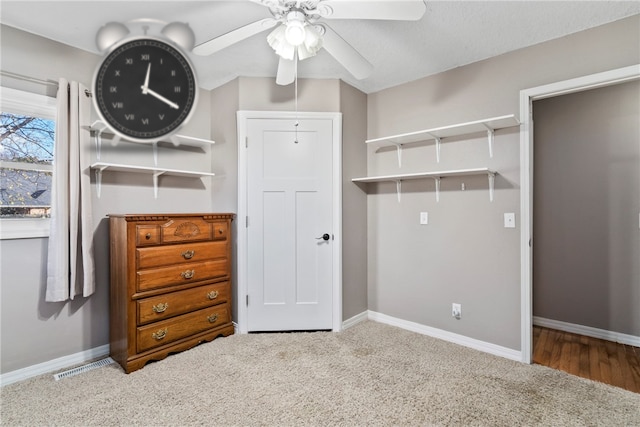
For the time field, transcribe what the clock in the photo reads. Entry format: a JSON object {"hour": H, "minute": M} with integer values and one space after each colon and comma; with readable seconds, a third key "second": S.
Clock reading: {"hour": 12, "minute": 20}
